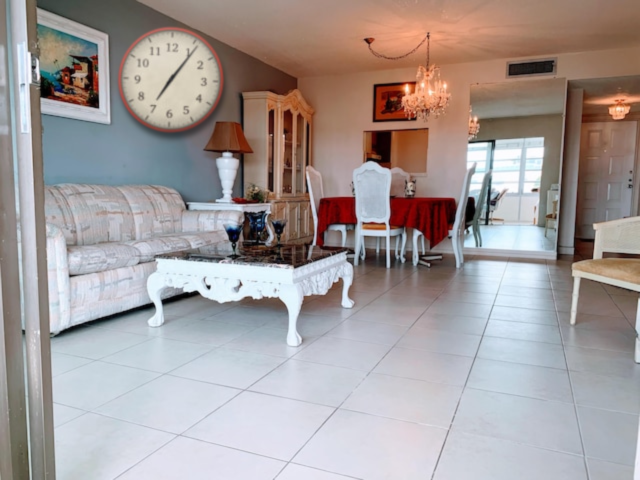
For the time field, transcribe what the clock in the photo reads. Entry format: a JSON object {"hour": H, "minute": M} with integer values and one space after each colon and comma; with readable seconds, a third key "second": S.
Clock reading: {"hour": 7, "minute": 6}
